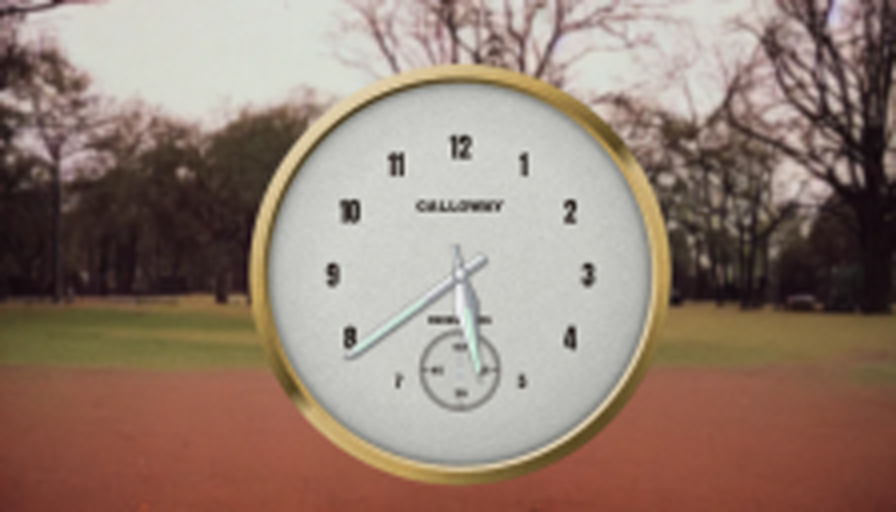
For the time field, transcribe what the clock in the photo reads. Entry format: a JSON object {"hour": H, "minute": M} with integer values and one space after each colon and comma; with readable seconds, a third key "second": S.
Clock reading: {"hour": 5, "minute": 39}
